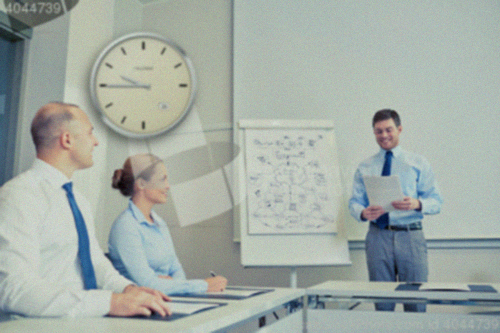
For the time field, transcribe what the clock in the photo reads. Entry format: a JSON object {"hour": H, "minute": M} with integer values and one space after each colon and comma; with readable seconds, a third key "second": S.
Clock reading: {"hour": 9, "minute": 45}
